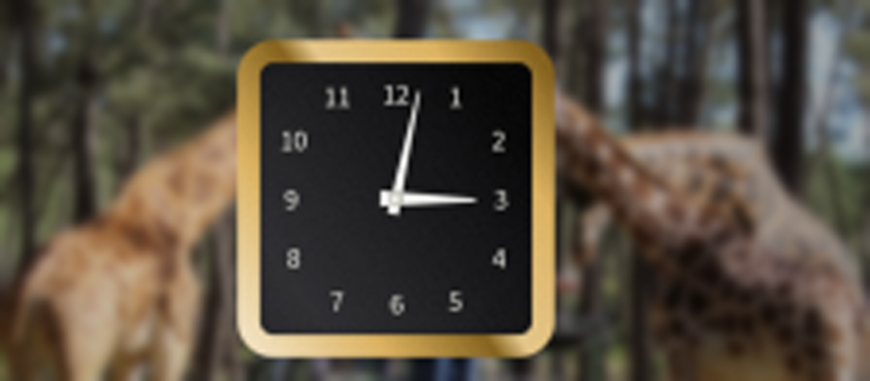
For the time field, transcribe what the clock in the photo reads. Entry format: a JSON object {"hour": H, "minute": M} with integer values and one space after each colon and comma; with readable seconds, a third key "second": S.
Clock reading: {"hour": 3, "minute": 2}
